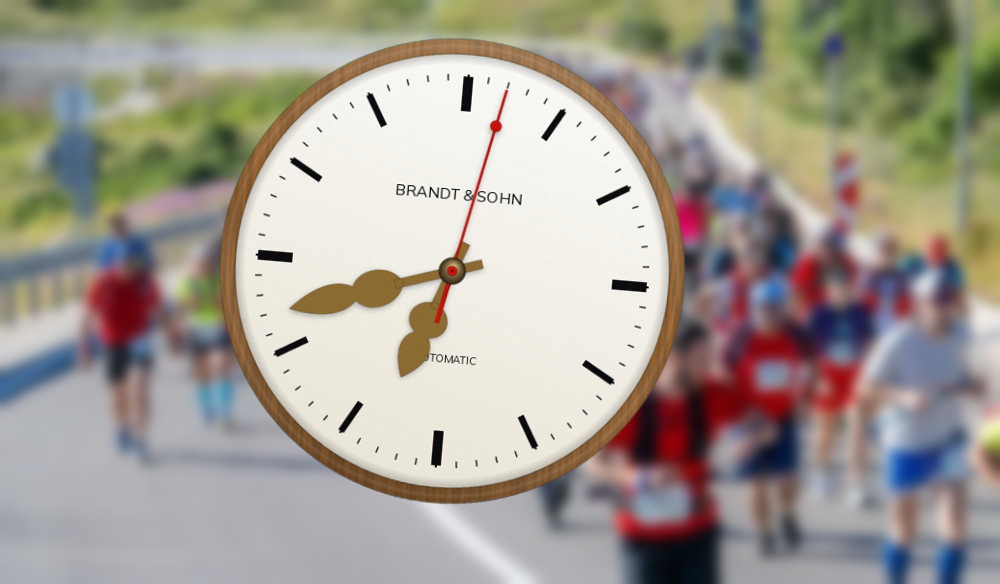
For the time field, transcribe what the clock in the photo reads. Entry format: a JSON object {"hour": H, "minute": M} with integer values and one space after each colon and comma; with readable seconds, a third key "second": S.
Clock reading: {"hour": 6, "minute": 42, "second": 2}
